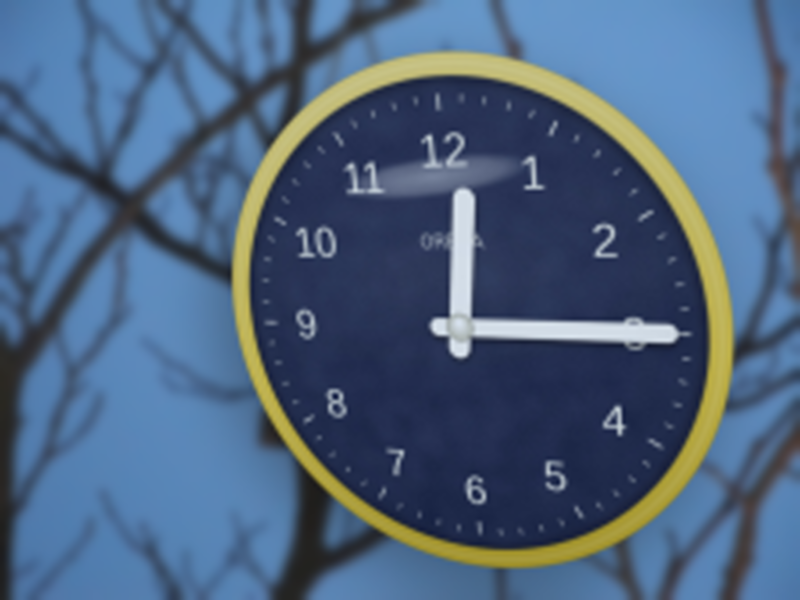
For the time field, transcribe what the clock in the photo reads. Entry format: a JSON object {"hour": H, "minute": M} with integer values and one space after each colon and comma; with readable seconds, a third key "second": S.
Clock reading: {"hour": 12, "minute": 15}
